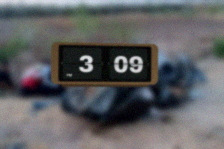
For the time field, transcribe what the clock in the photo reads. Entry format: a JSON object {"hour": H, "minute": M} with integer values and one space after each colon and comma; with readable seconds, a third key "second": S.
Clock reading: {"hour": 3, "minute": 9}
